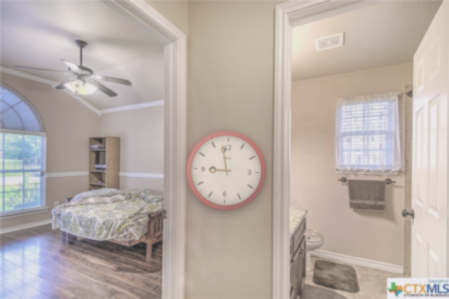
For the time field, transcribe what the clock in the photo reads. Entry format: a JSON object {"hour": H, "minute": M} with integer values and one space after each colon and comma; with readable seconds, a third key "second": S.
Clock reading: {"hour": 8, "minute": 58}
